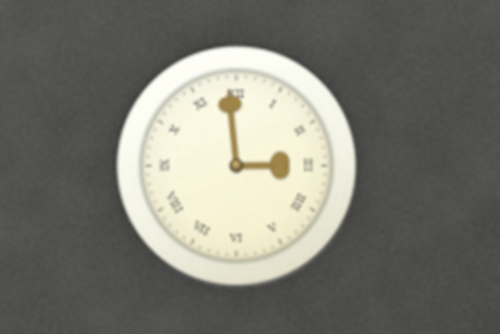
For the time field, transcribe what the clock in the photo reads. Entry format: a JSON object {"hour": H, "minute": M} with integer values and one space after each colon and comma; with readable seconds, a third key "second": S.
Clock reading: {"hour": 2, "minute": 59}
